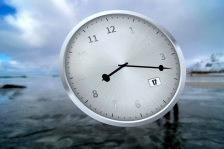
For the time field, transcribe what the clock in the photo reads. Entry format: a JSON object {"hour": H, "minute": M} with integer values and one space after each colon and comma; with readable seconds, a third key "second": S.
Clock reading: {"hour": 8, "minute": 18}
